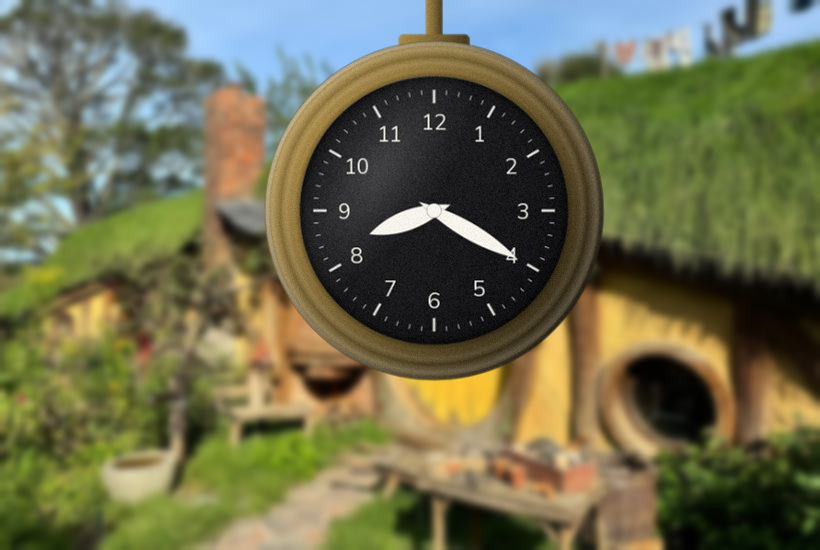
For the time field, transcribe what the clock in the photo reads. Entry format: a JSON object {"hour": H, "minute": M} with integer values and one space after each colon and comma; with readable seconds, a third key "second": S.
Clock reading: {"hour": 8, "minute": 20}
